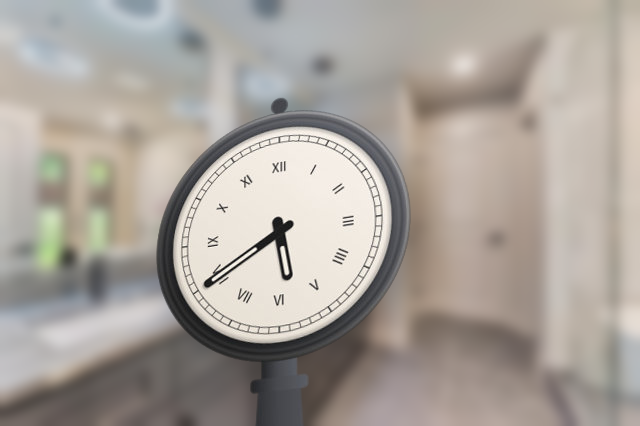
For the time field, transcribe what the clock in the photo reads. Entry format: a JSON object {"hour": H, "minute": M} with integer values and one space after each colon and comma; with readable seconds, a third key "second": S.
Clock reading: {"hour": 5, "minute": 40}
